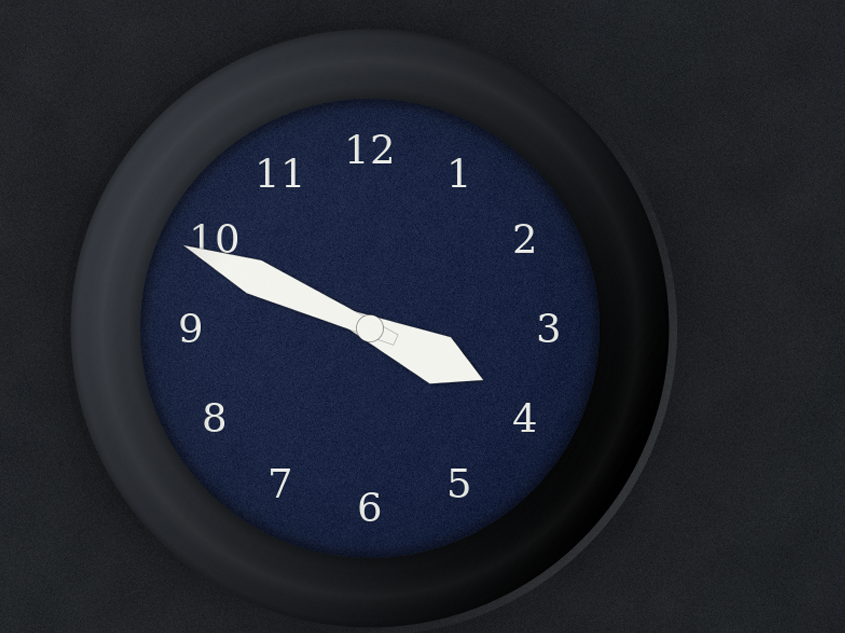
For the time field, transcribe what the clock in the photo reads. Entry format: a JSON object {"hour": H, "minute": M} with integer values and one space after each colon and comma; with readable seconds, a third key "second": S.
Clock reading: {"hour": 3, "minute": 49}
